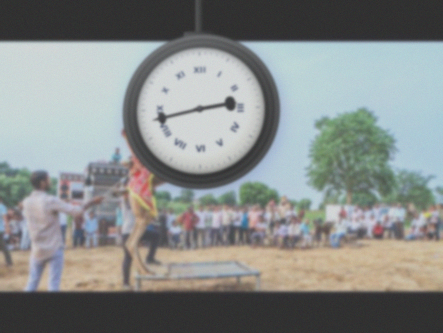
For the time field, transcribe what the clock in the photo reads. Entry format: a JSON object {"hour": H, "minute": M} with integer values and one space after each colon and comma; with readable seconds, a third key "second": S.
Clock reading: {"hour": 2, "minute": 43}
